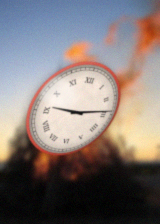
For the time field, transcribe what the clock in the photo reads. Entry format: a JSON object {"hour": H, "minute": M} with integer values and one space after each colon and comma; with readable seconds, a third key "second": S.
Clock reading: {"hour": 9, "minute": 14}
